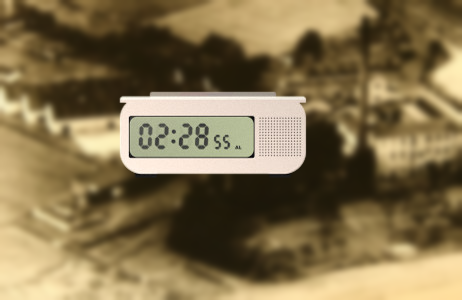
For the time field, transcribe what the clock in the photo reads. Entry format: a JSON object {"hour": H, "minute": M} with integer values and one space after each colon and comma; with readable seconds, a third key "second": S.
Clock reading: {"hour": 2, "minute": 28, "second": 55}
